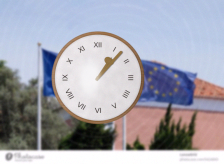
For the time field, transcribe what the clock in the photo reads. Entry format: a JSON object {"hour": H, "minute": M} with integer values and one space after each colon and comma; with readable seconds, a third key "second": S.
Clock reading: {"hour": 1, "minute": 7}
